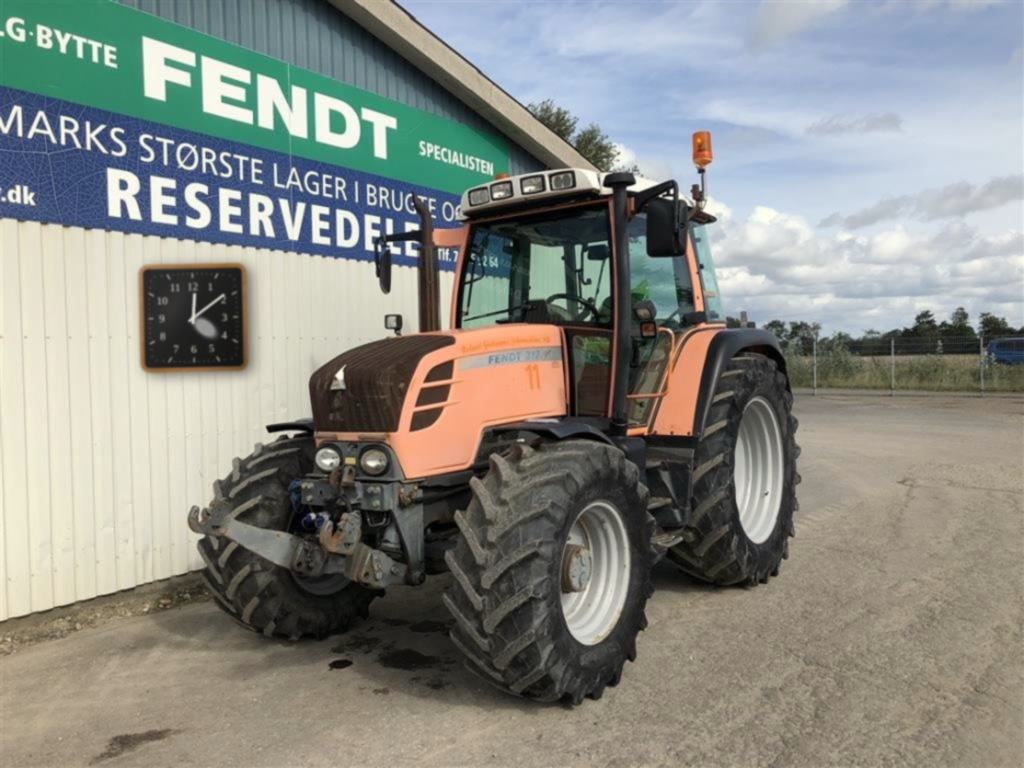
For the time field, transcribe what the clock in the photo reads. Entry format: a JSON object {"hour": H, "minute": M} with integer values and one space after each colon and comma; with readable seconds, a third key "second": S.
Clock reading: {"hour": 12, "minute": 9}
